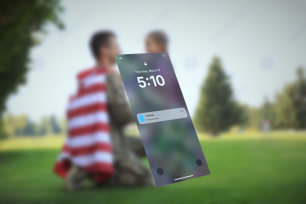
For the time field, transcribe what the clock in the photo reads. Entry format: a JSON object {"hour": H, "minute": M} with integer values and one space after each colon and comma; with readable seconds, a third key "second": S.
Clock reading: {"hour": 5, "minute": 10}
